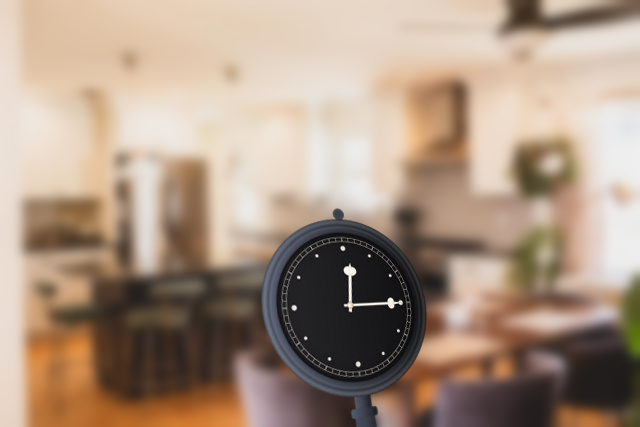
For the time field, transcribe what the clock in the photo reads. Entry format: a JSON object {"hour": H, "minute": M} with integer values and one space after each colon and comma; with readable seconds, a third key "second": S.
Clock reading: {"hour": 12, "minute": 15}
